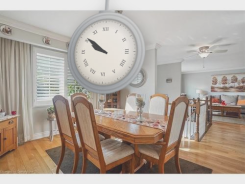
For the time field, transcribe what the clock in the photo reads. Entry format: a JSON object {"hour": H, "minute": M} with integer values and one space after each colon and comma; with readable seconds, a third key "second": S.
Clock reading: {"hour": 9, "minute": 51}
